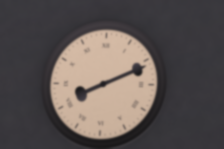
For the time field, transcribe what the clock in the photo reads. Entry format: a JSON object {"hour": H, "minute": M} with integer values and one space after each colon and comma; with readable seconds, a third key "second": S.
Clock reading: {"hour": 8, "minute": 11}
